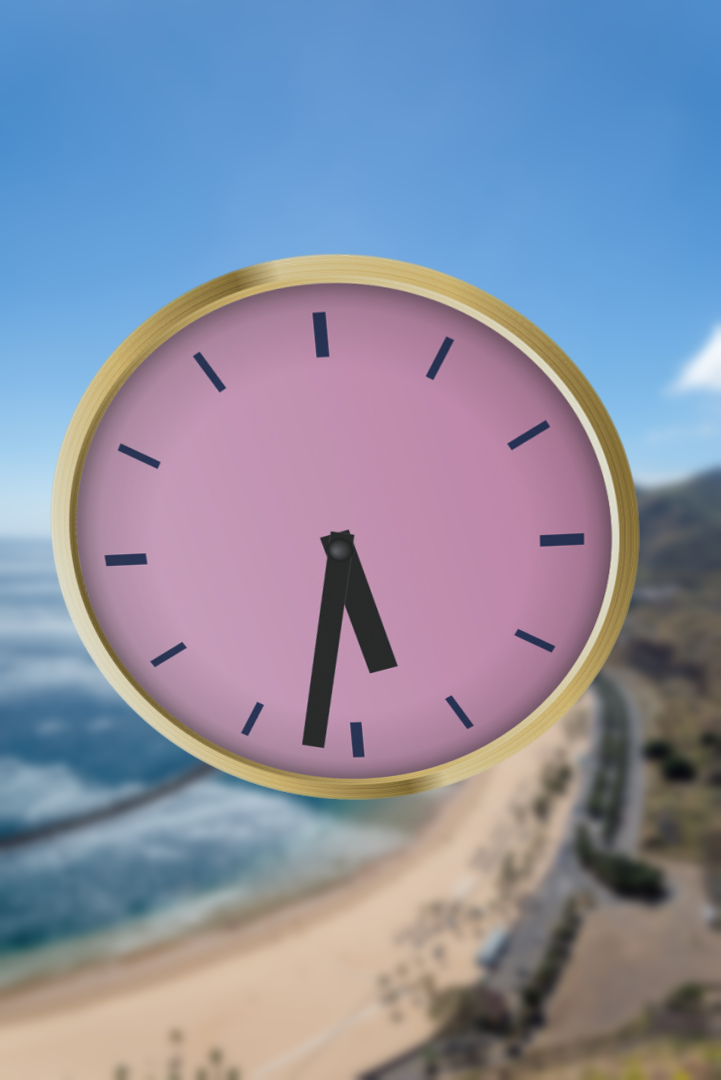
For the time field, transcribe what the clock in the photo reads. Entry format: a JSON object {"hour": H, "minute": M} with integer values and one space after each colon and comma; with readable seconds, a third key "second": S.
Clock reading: {"hour": 5, "minute": 32}
